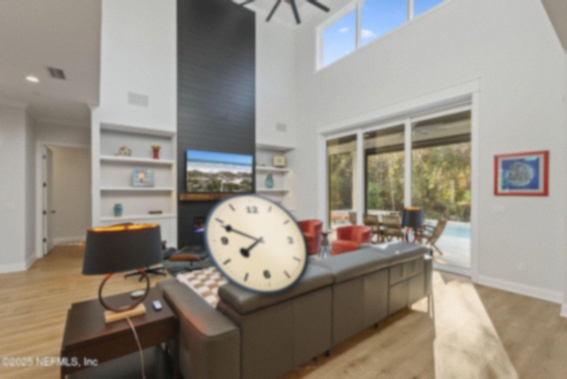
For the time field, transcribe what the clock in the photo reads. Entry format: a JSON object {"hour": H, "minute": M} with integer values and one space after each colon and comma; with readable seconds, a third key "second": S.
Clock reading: {"hour": 7, "minute": 49}
